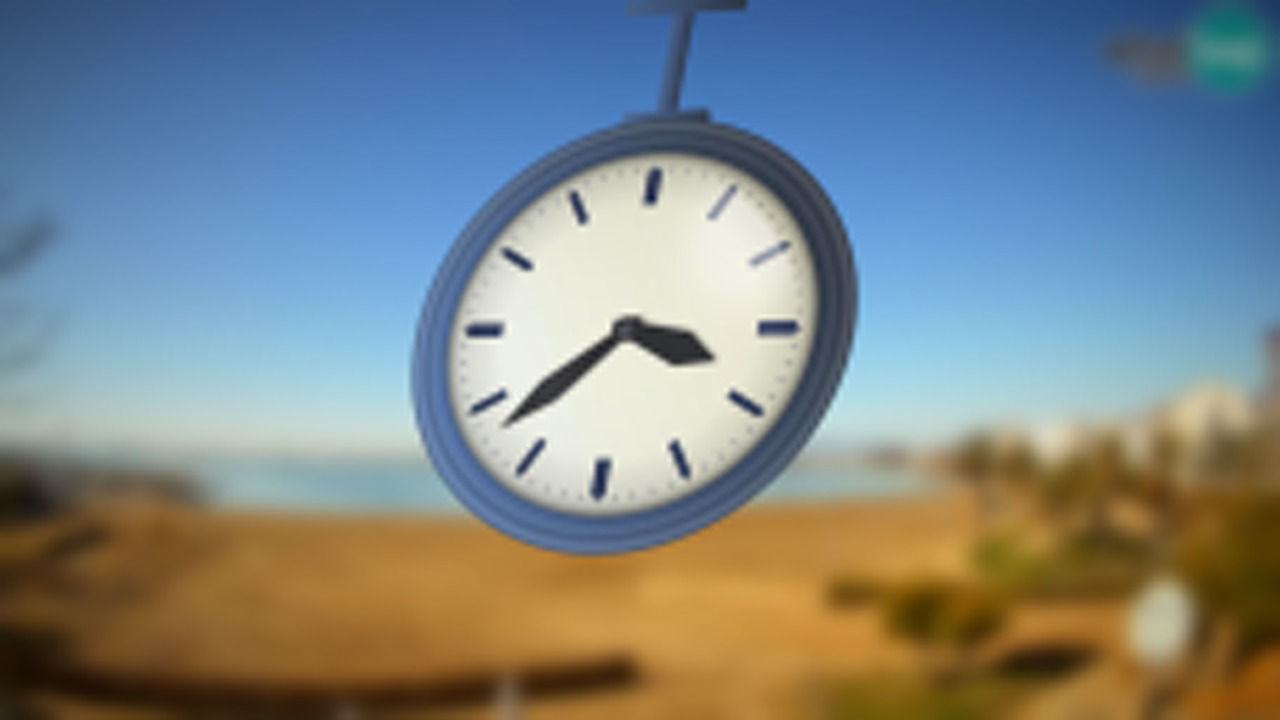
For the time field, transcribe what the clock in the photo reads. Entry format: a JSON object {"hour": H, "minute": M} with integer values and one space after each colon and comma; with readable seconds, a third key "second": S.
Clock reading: {"hour": 3, "minute": 38}
